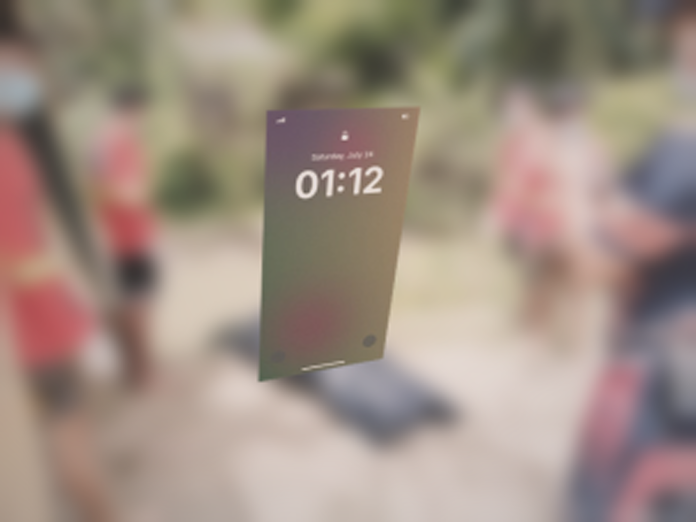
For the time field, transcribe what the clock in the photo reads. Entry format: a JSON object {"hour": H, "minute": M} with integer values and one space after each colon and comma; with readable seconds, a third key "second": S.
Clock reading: {"hour": 1, "minute": 12}
